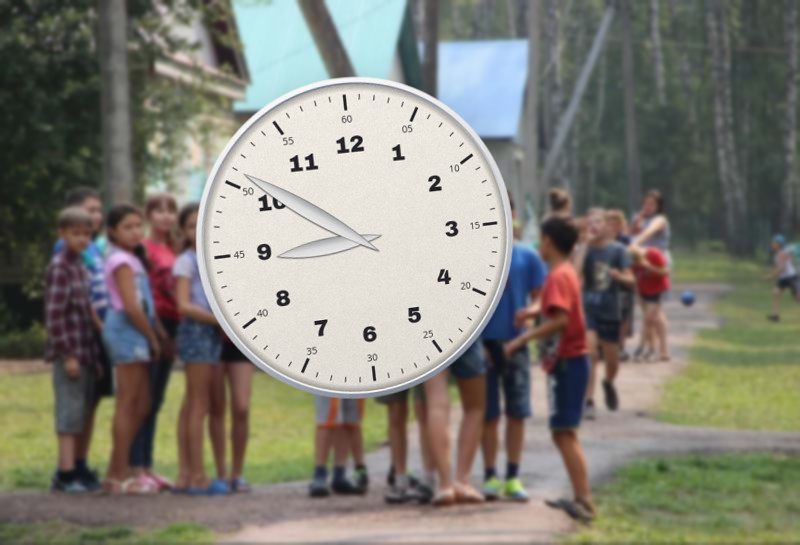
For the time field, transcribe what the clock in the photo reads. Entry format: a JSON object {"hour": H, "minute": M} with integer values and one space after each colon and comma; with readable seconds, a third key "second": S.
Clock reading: {"hour": 8, "minute": 51}
